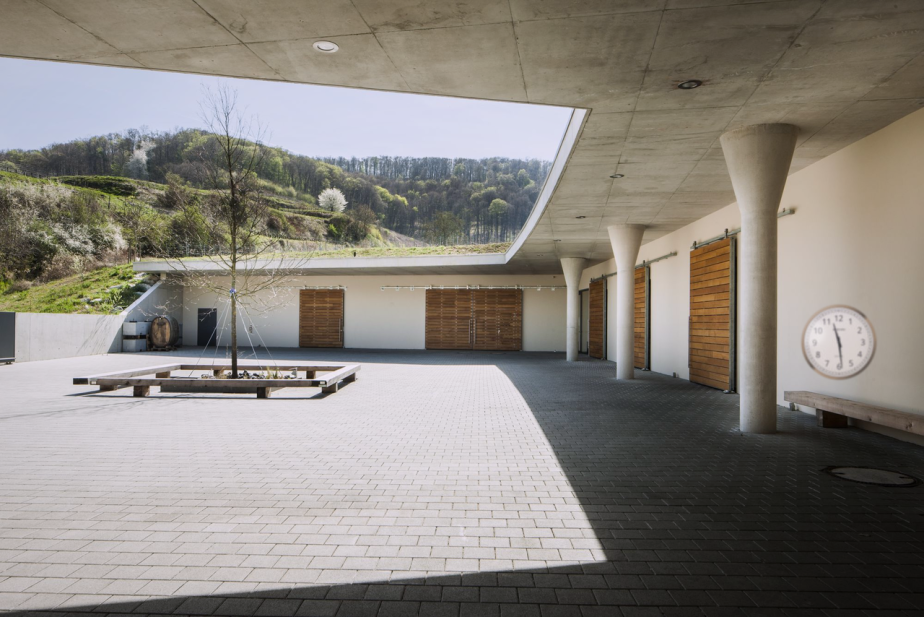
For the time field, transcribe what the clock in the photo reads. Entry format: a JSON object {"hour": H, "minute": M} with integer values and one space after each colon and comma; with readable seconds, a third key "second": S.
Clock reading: {"hour": 11, "minute": 29}
